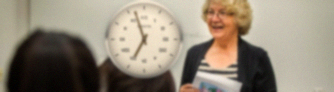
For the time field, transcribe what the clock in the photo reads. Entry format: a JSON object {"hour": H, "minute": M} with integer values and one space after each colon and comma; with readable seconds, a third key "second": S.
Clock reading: {"hour": 6, "minute": 57}
